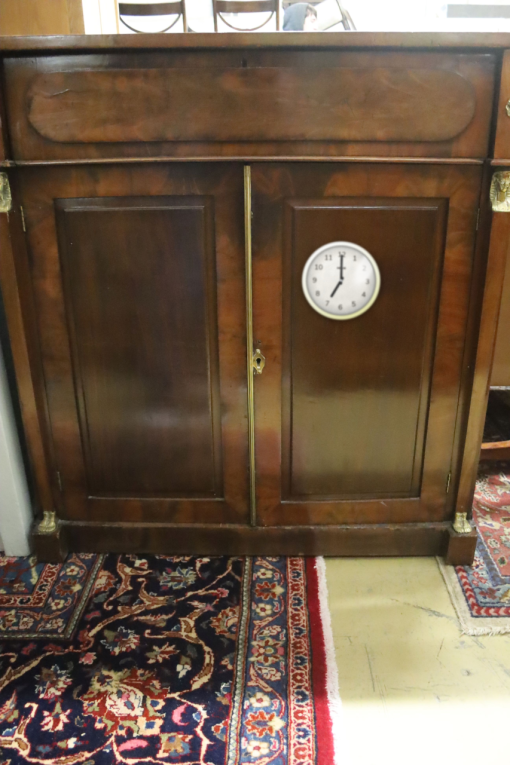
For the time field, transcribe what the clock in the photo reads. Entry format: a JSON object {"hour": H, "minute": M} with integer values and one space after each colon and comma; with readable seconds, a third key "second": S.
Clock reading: {"hour": 7, "minute": 0}
